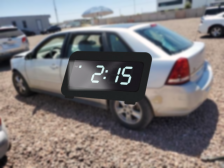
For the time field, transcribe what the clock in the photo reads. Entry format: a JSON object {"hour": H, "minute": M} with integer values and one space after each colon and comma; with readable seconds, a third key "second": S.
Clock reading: {"hour": 2, "minute": 15}
